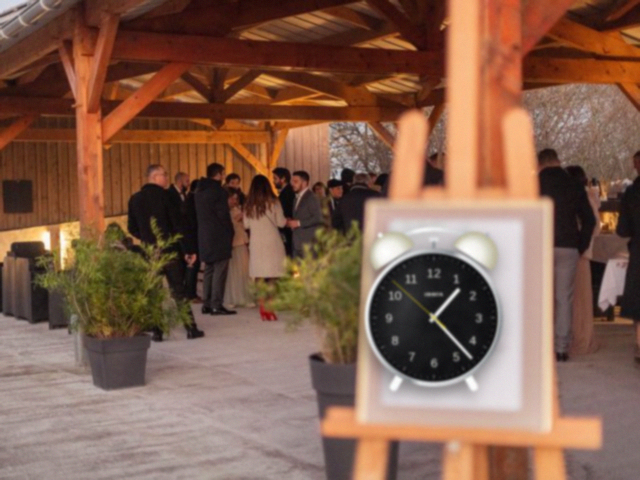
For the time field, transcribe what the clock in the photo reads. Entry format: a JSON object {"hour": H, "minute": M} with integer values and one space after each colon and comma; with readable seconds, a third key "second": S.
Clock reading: {"hour": 1, "minute": 22, "second": 52}
